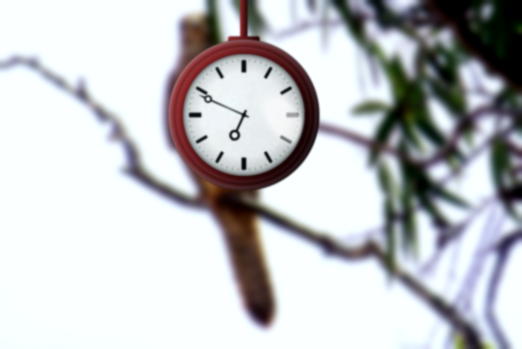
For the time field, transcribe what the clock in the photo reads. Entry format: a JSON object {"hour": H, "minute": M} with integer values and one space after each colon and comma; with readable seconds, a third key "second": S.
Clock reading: {"hour": 6, "minute": 49}
